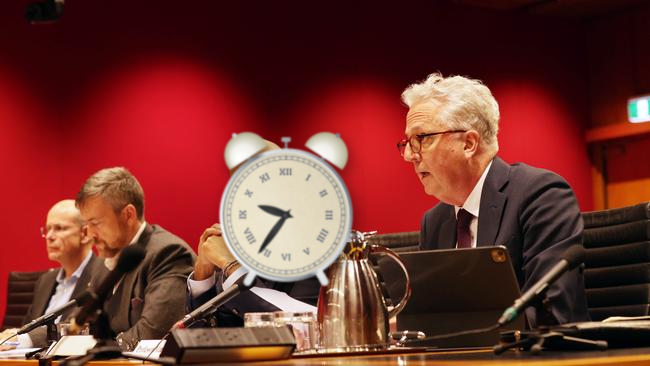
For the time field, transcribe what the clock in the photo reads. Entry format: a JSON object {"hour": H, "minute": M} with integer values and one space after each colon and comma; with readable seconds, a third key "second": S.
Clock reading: {"hour": 9, "minute": 36}
